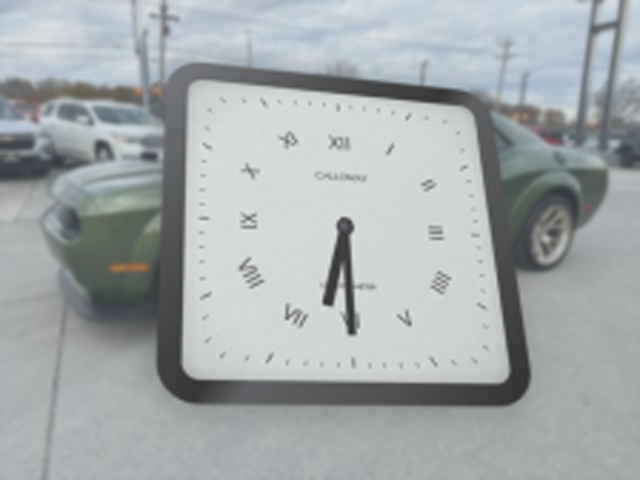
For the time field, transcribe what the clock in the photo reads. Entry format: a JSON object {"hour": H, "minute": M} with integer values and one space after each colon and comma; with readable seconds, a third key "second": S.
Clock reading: {"hour": 6, "minute": 30}
